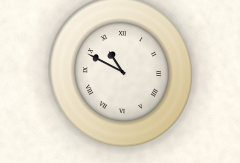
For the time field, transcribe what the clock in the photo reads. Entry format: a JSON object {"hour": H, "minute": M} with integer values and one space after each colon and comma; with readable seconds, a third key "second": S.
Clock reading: {"hour": 10, "minute": 49}
